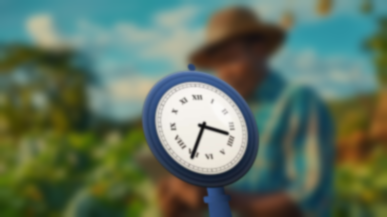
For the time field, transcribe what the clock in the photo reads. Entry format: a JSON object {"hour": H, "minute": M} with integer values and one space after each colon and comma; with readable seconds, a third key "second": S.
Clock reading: {"hour": 3, "minute": 35}
